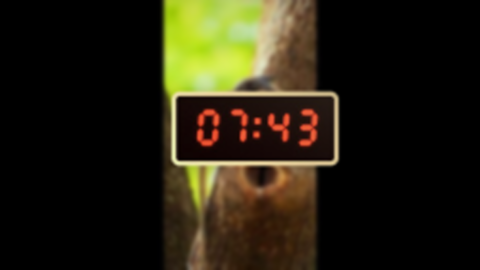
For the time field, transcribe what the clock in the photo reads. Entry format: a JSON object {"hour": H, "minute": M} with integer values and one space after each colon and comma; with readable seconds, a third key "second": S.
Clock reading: {"hour": 7, "minute": 43}
